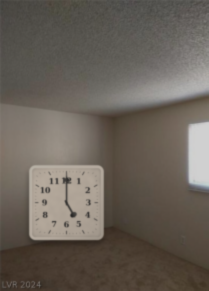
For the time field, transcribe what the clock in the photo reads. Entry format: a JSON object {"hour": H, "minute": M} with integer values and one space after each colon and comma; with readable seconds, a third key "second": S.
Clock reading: {"hour": 5, "minute": 0}
